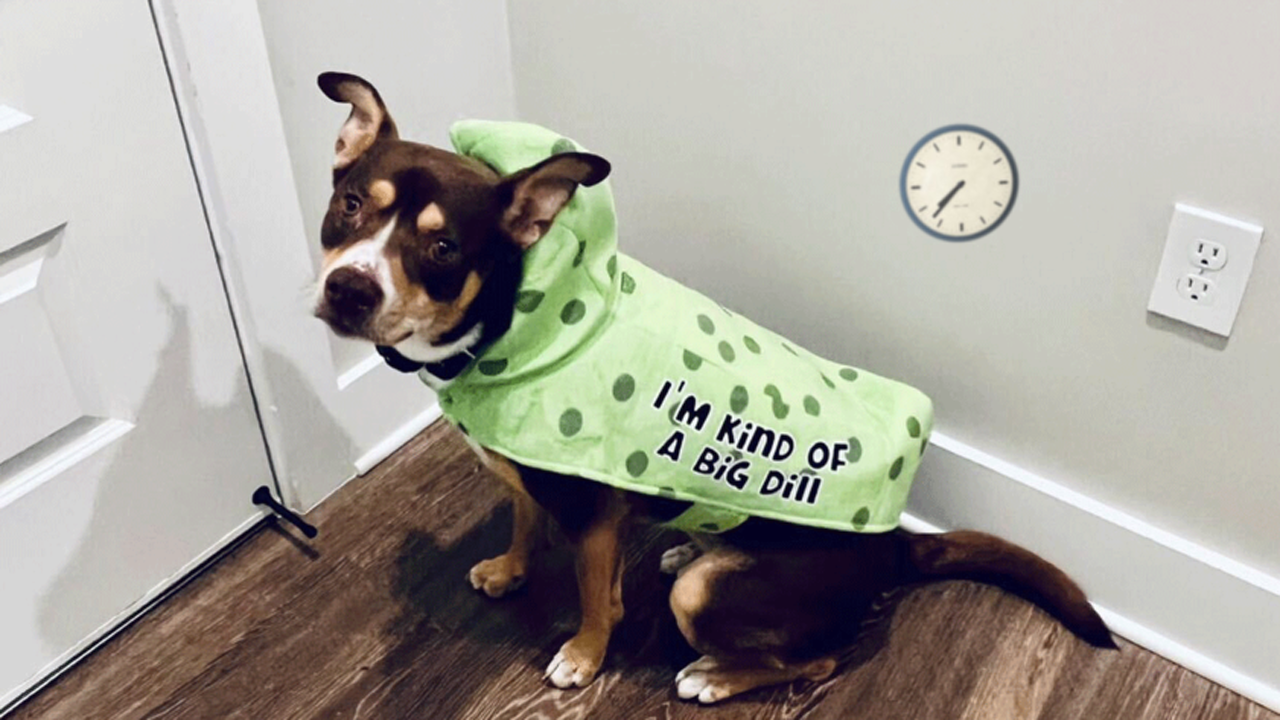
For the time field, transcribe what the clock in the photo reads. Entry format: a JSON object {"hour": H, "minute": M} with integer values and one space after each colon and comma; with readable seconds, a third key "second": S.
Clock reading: {"hour": 7, "minute": 37}
